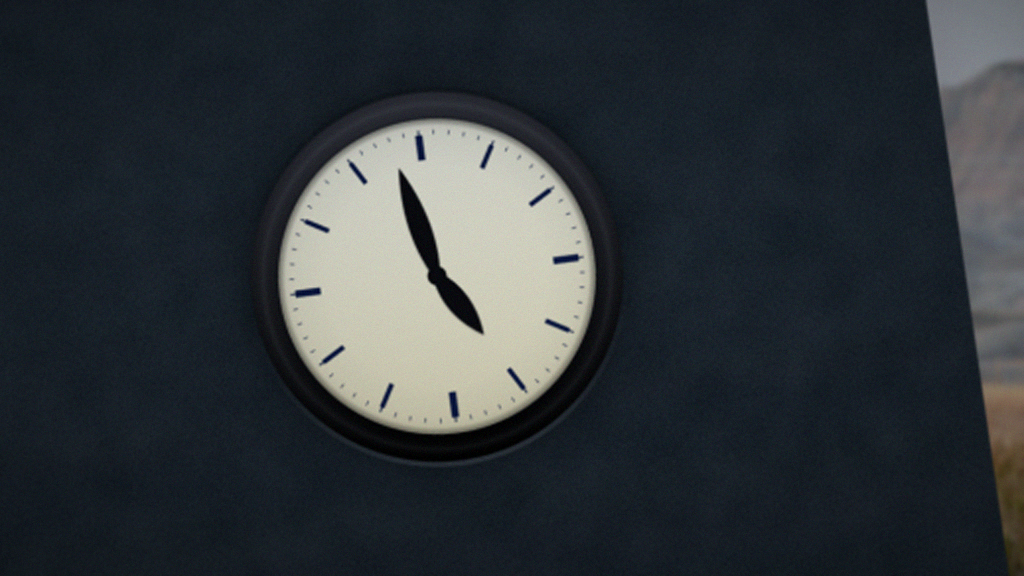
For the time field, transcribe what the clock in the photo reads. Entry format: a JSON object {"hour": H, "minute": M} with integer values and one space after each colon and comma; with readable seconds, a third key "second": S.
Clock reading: {"hour": 4, "minute": 58}
